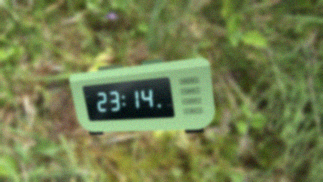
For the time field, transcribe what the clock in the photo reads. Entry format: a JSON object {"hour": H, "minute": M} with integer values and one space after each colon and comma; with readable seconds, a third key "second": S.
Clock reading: {"hour": 23, "minute": 14}
